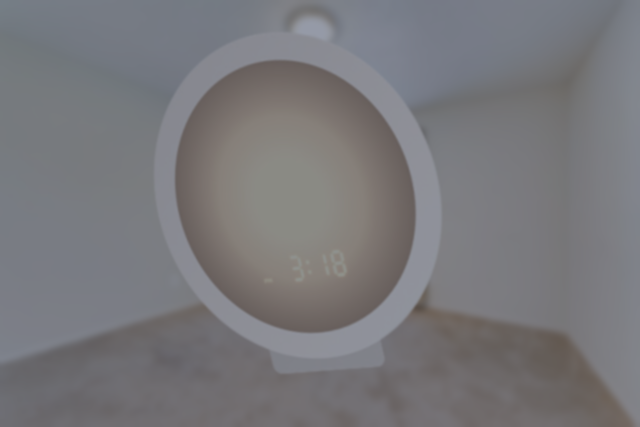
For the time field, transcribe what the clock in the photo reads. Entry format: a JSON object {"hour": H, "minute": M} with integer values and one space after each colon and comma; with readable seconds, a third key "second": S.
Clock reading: {"hour": 3, "minute": 18}
